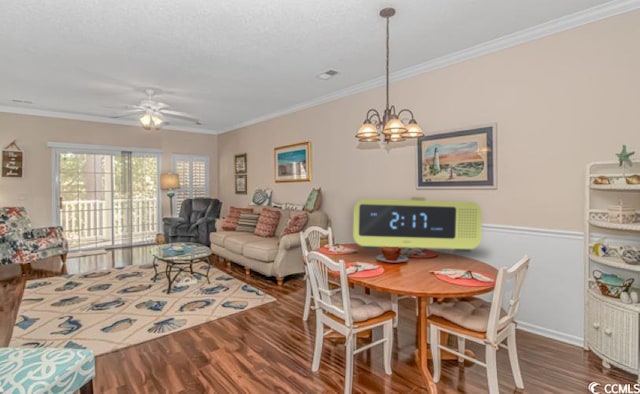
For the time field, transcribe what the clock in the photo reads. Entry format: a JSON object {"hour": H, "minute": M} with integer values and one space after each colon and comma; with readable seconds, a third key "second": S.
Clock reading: {"hour": 2, "minute": 17}
